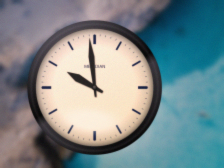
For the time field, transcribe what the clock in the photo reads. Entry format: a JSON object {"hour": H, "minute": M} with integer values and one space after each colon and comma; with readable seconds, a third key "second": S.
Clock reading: {"hour": 9, "minute": 59}
